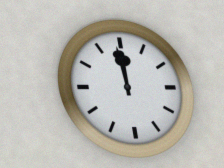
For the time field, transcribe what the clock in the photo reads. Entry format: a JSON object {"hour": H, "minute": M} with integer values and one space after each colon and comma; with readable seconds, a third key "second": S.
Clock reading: {"hour": 11, "minute": 59}
